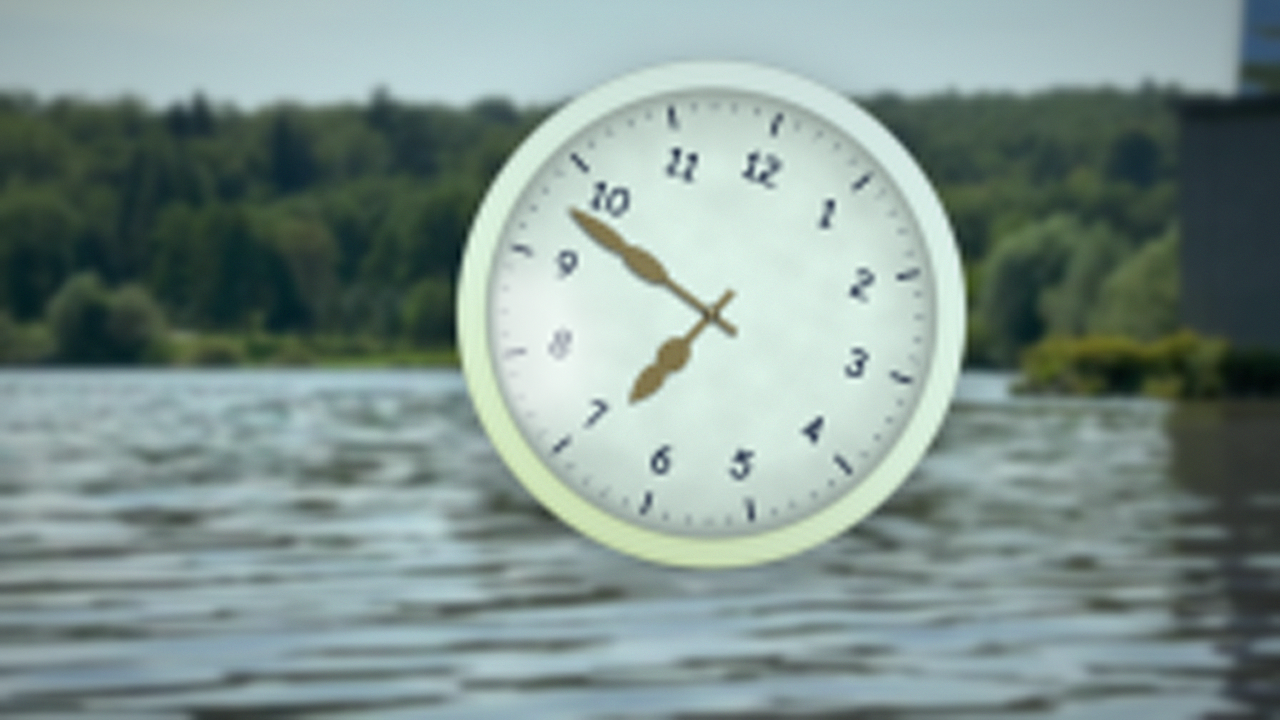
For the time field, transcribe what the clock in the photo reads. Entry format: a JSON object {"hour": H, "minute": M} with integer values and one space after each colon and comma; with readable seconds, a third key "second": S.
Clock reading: {"hour": 6, "minute": 48}
